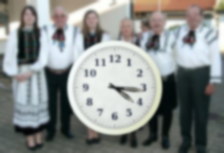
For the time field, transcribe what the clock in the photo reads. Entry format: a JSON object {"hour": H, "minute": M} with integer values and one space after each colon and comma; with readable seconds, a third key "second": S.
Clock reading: {"hour": 4, "minute": 16}
